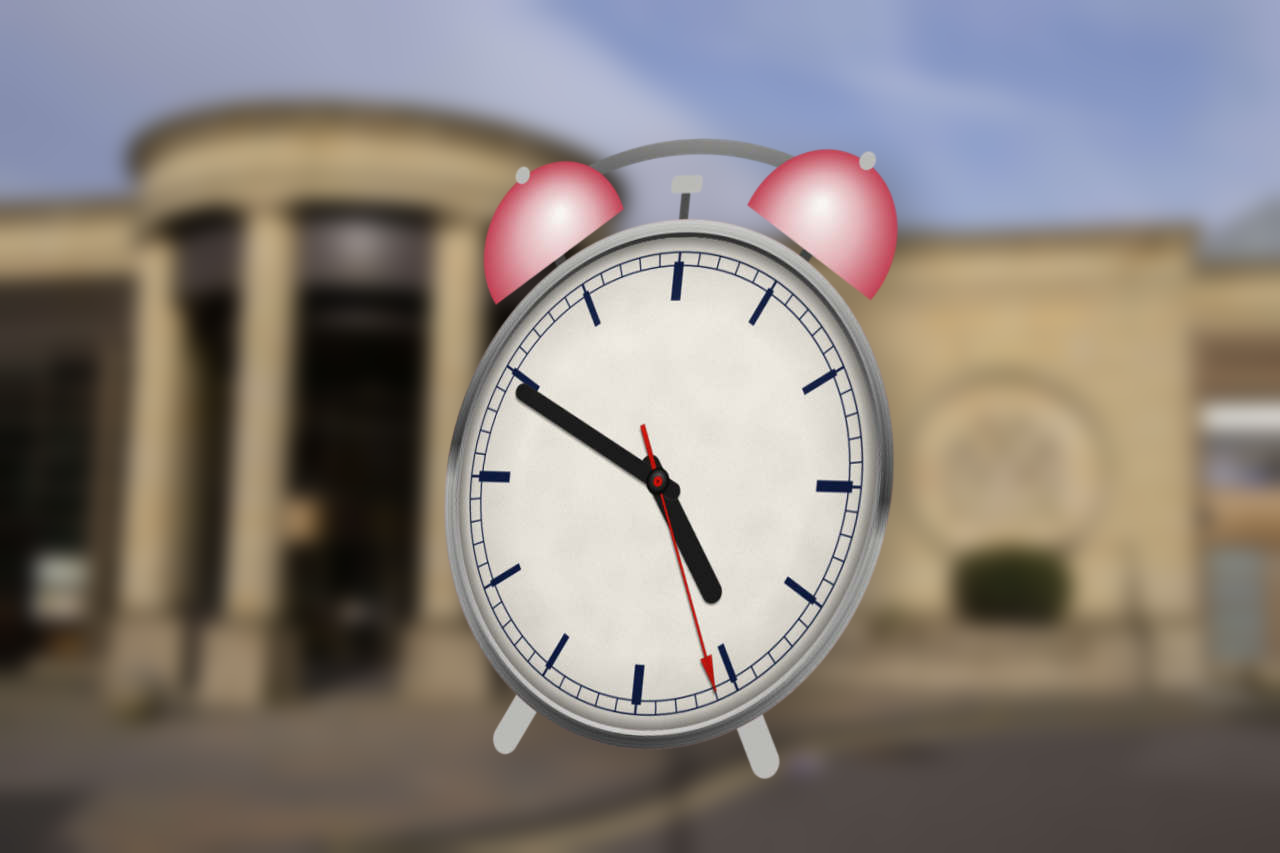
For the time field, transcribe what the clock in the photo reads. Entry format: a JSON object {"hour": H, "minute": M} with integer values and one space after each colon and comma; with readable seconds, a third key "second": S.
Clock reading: {"hour": 4, "minute": 49, "second": 26}
